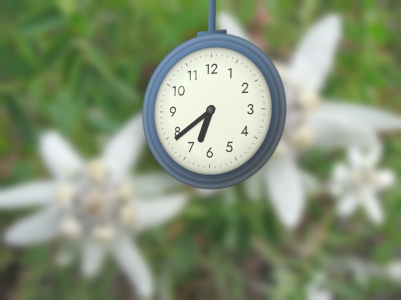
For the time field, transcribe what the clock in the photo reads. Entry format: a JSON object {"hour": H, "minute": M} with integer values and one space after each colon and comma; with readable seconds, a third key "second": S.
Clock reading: {"hour": 6, "minute": 39}
